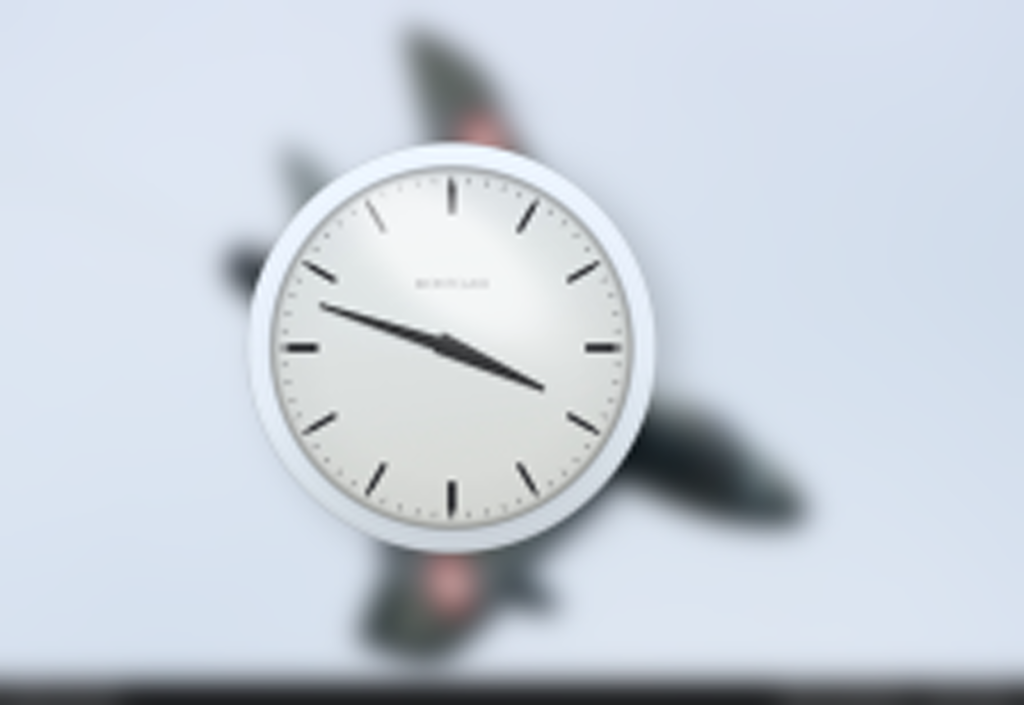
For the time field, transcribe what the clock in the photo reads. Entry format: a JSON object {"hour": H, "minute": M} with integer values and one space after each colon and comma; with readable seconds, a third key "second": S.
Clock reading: {"hour": 3, "minute": 48}
